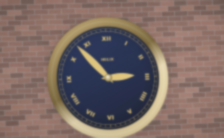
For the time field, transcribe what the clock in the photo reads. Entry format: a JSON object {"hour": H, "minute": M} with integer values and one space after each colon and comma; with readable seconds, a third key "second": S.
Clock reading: {"hour": 2, "minute": 53}
